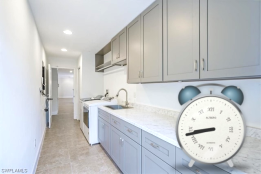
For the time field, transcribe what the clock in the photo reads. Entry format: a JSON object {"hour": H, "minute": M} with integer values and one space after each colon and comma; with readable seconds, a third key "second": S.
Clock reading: {"hour": 8, "minute": 43}
